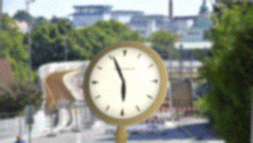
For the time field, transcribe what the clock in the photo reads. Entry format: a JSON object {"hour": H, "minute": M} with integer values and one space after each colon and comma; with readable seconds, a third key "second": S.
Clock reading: {"hour": 5, "minute": 56}
